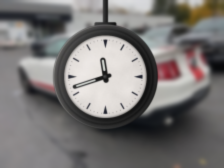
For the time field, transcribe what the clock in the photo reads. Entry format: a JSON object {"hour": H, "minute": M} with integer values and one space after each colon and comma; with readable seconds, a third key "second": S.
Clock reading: {"hour": 11, "minute": 42}
